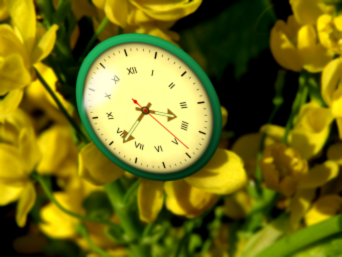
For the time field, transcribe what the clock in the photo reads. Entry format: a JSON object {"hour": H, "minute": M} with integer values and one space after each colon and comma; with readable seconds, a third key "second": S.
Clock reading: {"hour": 3, "minute": 38, "second": 24}
